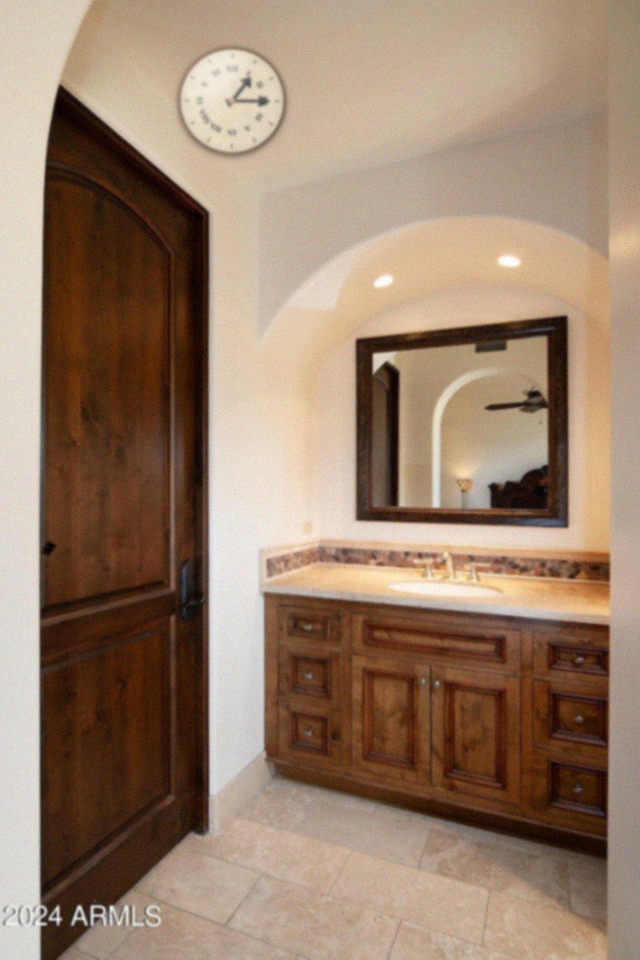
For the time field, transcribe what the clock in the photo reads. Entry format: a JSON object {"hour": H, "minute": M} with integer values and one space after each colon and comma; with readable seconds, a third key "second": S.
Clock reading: {"hour": 1, "minute": 15}
